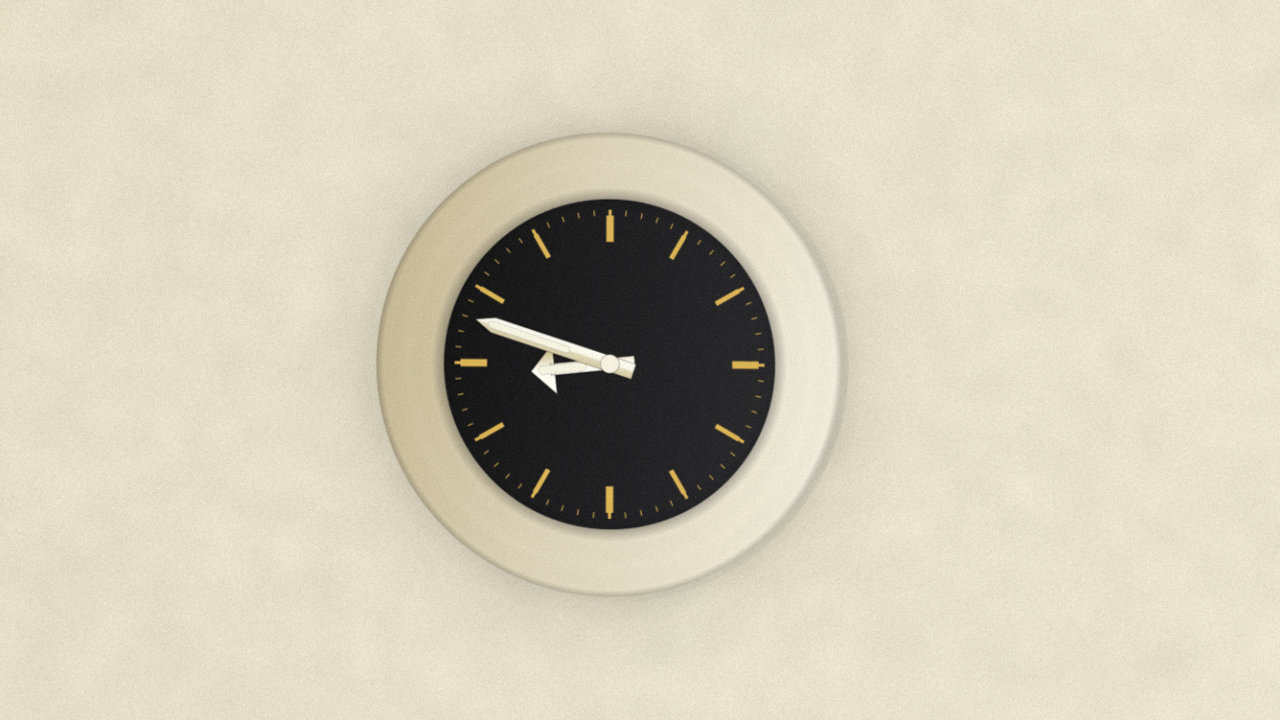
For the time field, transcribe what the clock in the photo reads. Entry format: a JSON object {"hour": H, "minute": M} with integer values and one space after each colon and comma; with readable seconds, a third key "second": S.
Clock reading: {"hour": 8, "minute": 48}
